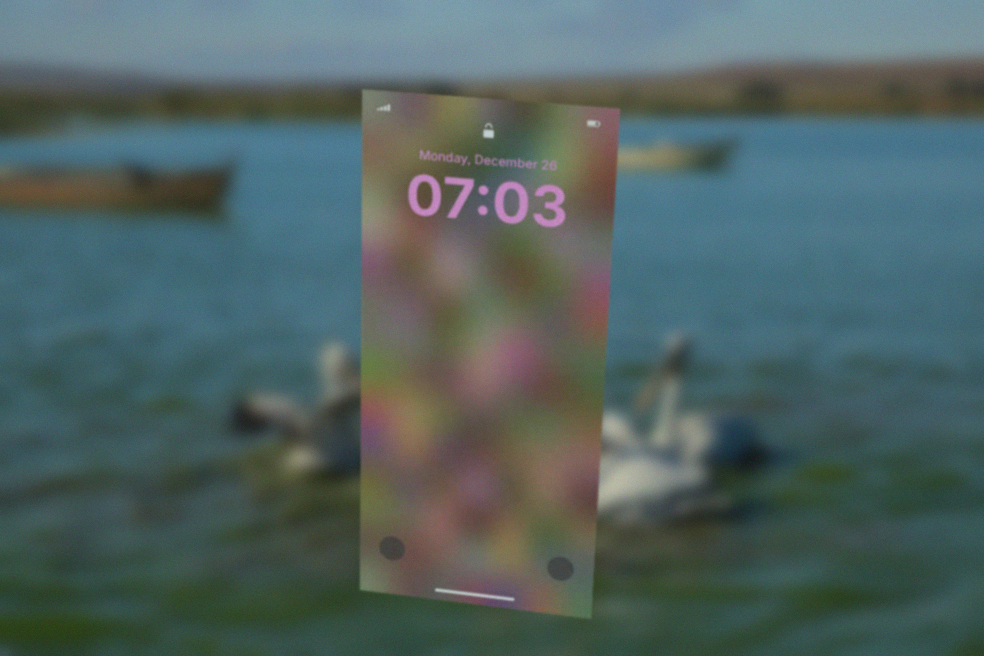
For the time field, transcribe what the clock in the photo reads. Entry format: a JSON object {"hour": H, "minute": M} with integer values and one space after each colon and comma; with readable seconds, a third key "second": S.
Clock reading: {"hour": 7, "minute": 3}
